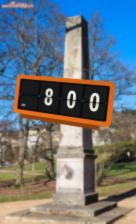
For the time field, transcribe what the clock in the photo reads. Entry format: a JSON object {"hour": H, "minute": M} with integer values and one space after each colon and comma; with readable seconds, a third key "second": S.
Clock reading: {"hour": 8, "minute": 0}
